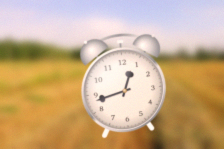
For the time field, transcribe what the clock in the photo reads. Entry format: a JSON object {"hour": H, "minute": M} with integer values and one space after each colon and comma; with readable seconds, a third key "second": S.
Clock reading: {"hour": 12, "minute": 43}
